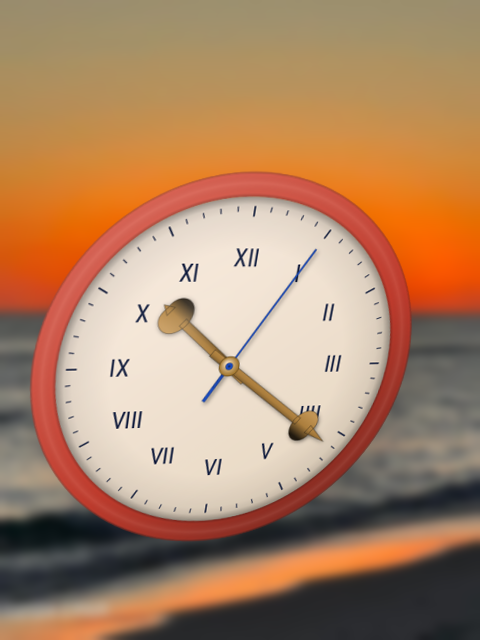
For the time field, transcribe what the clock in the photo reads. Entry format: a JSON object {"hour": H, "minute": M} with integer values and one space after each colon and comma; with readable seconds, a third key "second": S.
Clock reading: {"hour": 10, "minute": 21, "second": 5}
